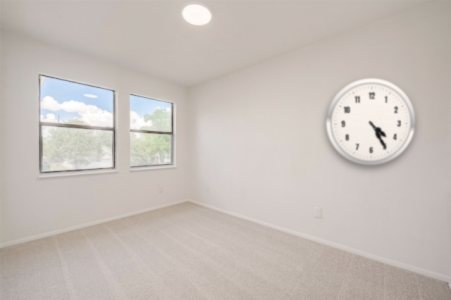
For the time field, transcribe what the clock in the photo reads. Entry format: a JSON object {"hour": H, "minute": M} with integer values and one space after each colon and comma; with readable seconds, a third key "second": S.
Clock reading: {"hour": 4, "minute": 25}
